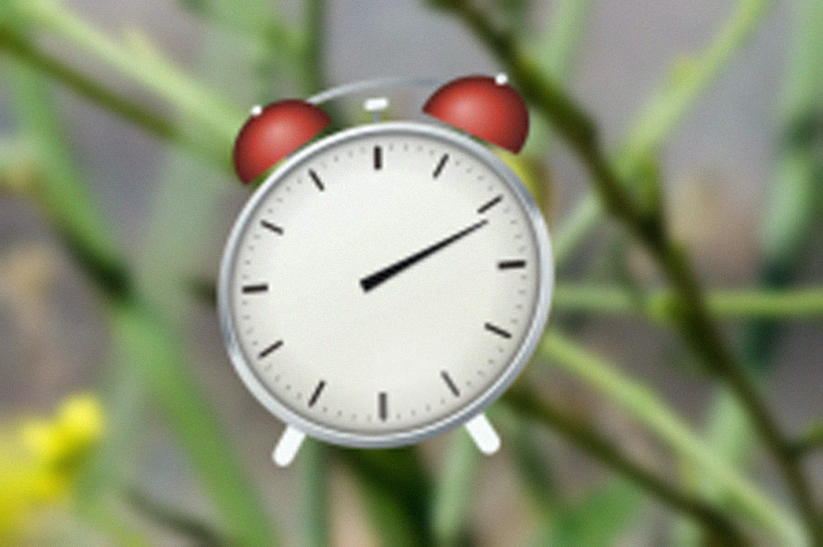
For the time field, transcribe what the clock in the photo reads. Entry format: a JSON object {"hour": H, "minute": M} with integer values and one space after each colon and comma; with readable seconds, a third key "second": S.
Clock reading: {"hour": 2, "minute": 11}
